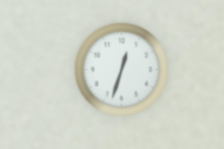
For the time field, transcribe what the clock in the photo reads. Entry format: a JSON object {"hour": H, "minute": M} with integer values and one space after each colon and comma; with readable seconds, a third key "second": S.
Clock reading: {"hour": 12, "minute": 33}
